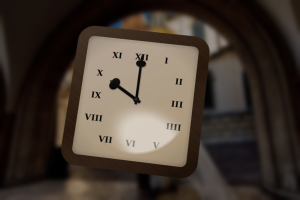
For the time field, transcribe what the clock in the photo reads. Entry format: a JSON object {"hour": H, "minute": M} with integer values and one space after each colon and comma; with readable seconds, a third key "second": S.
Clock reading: {"hour": 10, "minute": 0}
